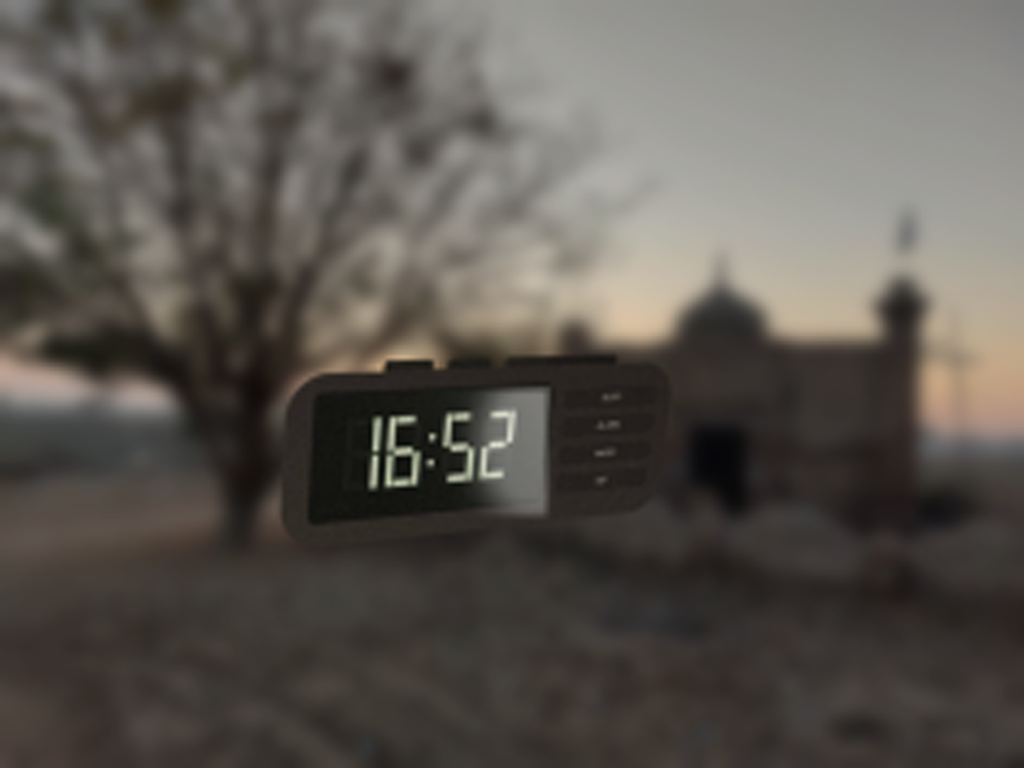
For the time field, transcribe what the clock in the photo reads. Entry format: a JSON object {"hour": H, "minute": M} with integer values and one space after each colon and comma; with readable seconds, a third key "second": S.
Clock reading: {"hour": 16, "minute": 52}
